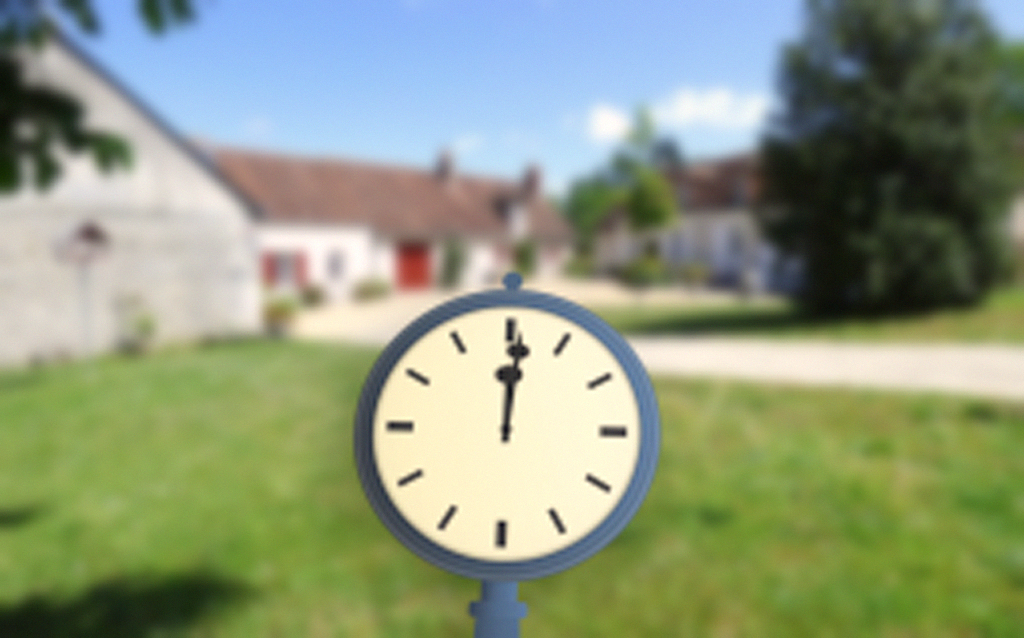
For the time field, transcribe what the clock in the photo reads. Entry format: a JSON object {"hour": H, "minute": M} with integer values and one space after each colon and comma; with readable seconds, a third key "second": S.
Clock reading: {"hour": 12, "minute": 1}
